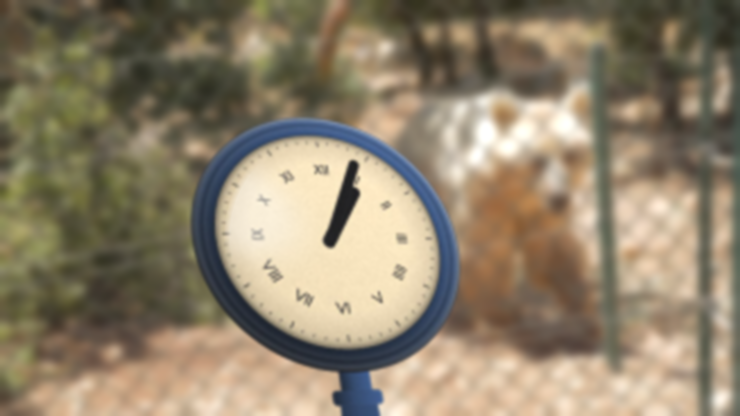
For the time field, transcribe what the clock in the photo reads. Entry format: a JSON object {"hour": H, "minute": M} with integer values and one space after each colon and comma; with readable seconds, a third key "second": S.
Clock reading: {"hour": 1, "minute": 4}
